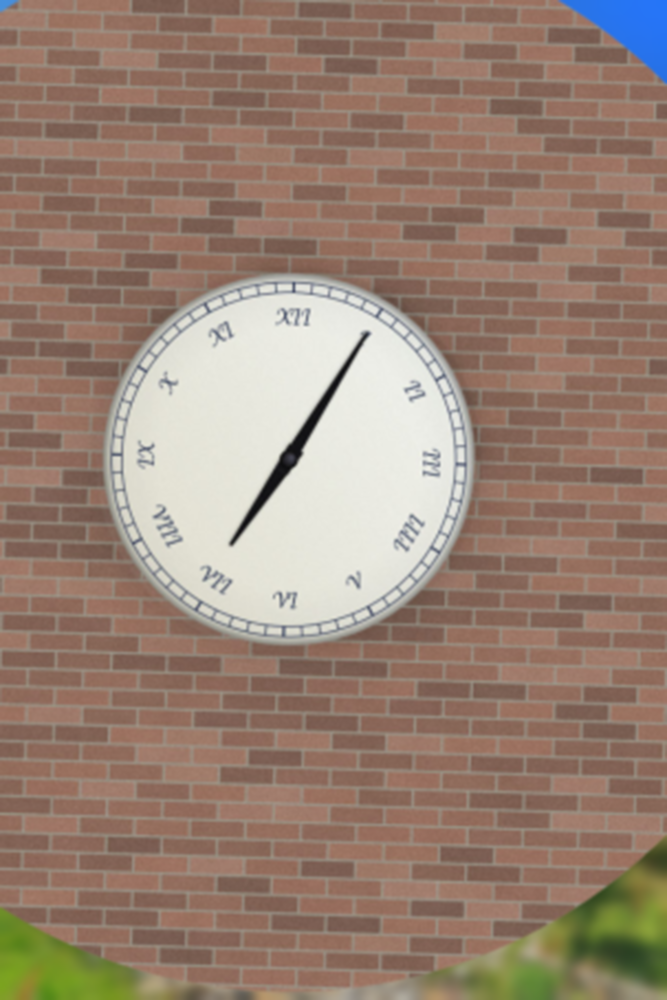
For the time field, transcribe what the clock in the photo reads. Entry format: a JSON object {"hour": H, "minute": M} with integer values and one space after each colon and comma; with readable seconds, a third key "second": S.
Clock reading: {"hour": 7, "minute": 5}
